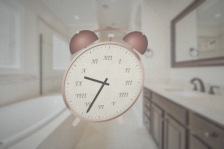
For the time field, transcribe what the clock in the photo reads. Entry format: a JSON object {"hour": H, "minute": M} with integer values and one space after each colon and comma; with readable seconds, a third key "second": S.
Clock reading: {"hour": 9, "minute": 34}
